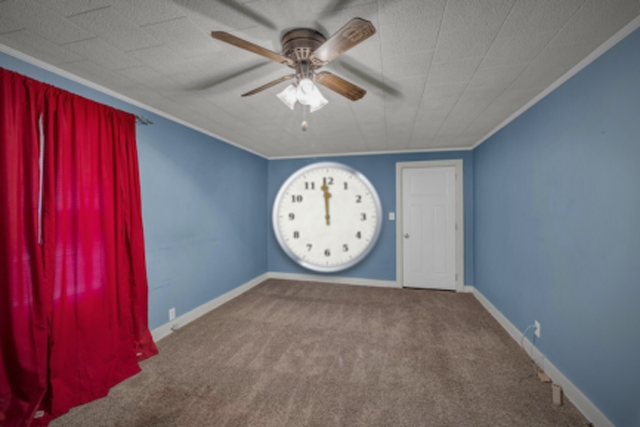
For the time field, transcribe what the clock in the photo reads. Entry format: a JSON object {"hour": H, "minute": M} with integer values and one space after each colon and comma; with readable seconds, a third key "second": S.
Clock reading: {"hour": 11, "minute": 59}
